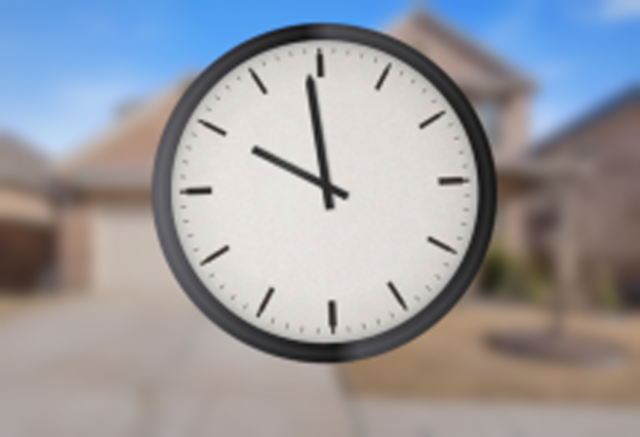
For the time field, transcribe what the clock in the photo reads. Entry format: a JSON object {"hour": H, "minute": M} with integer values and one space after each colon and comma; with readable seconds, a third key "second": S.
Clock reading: {"hour": 9, "minute": 59}
